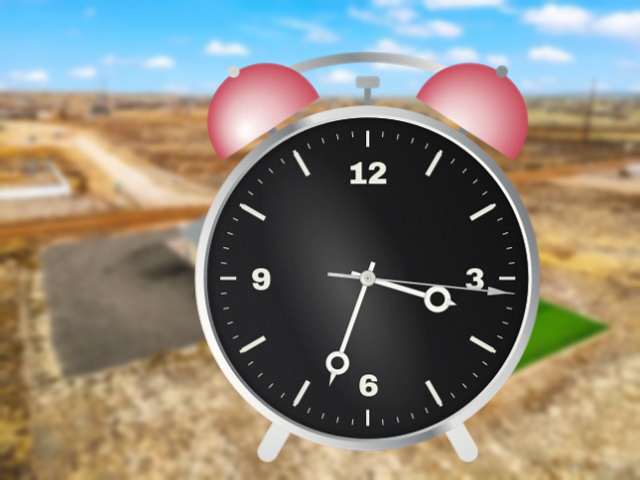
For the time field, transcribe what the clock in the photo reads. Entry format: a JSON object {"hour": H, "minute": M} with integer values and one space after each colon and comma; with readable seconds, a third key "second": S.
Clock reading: {"hour": 3, "minute": 33, "second": 16}
